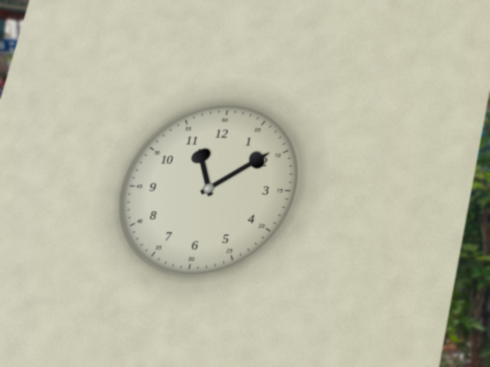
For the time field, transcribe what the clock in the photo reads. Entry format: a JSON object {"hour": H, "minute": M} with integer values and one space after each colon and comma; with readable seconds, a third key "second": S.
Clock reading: {"hour": 11, "minute": 9}
